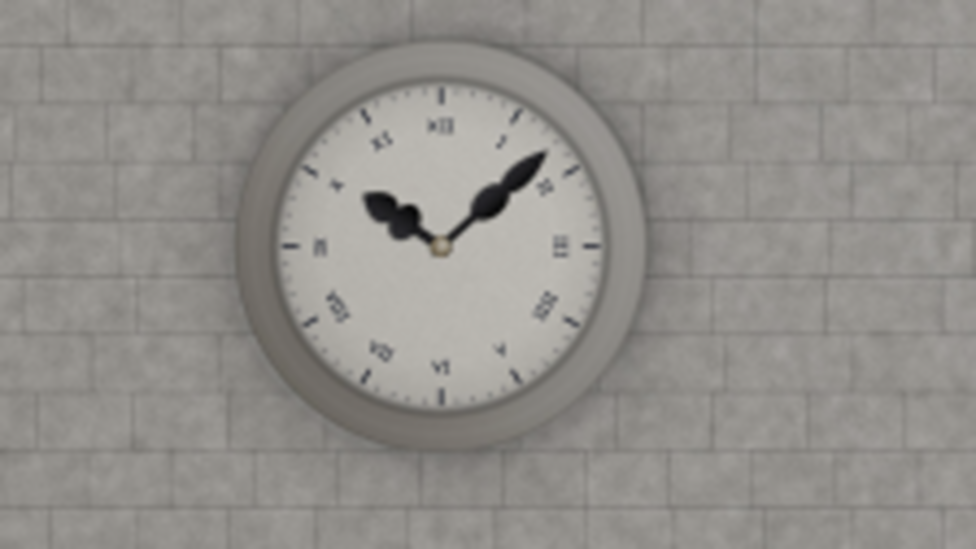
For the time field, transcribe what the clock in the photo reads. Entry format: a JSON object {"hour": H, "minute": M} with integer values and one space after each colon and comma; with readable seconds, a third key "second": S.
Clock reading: {"hour": 10, "minute": 8}
